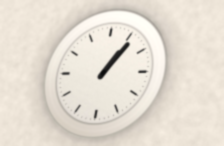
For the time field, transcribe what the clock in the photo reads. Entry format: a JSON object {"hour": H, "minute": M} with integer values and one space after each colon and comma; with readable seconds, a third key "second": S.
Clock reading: {"hour": 1, "minute": 6}
